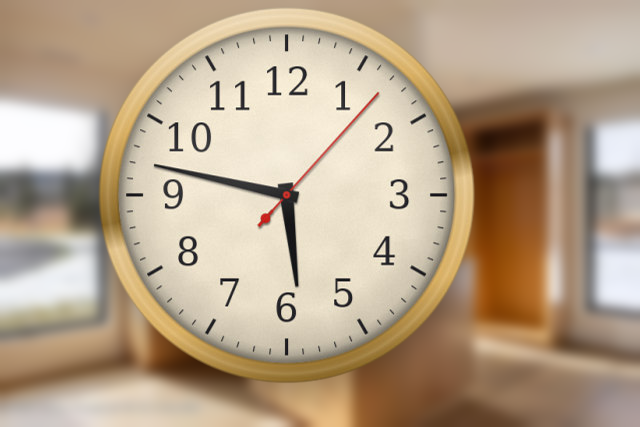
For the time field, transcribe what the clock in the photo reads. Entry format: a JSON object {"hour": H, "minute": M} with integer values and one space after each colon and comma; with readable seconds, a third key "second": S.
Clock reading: {"hour": 5, "minute": 47, "second": 7}
